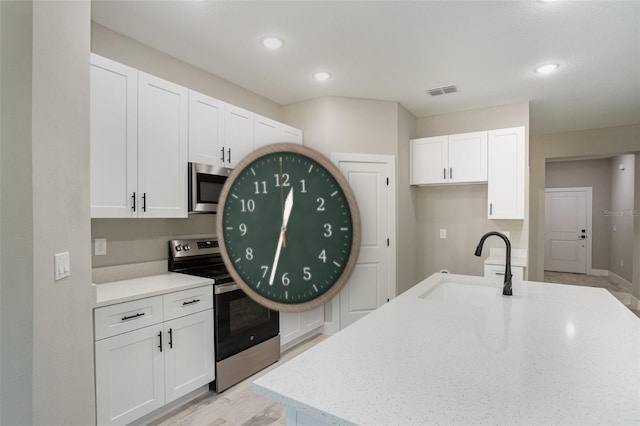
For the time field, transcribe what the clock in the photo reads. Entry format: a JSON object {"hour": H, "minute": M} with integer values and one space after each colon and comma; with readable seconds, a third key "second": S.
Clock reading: {"hour": 12, "minute": 33, "second": 0}
